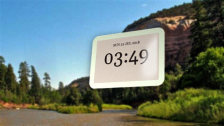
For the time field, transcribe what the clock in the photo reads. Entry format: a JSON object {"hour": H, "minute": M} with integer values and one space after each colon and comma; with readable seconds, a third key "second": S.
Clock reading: {"hour": 3, "minute": 49}
